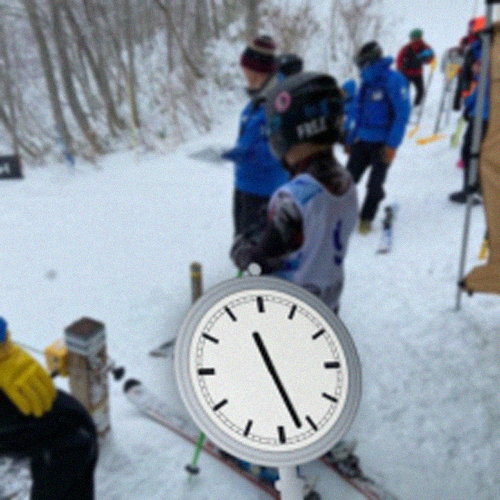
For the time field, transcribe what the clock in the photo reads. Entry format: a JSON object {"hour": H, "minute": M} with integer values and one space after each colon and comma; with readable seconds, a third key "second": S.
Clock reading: {"hour": 11, "minute": 27}
